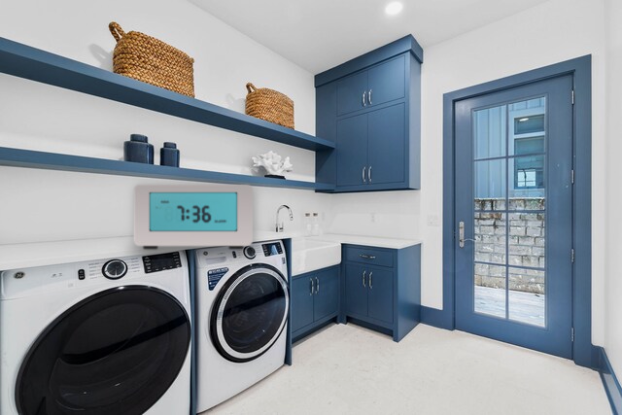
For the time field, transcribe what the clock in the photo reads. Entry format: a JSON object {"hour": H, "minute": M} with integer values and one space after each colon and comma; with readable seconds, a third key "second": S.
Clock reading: {"hour": 7, "minute": 36}
